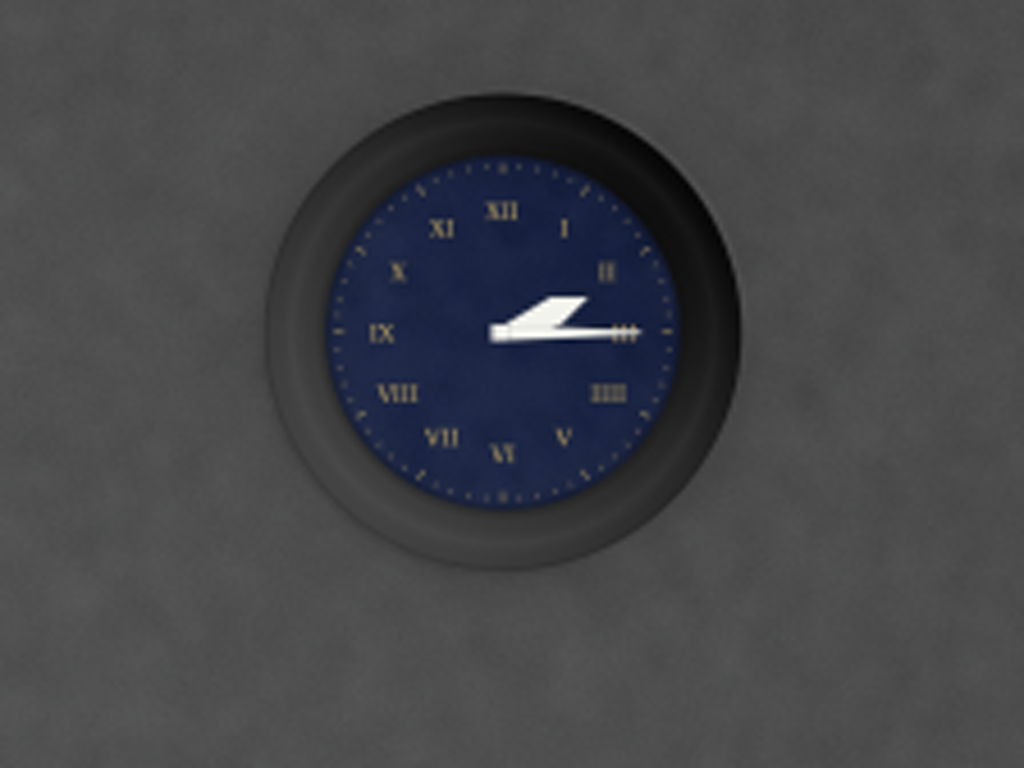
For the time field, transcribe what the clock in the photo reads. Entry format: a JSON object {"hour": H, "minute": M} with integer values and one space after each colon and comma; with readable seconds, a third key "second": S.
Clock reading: {"hour": 2, "minute": 15}
